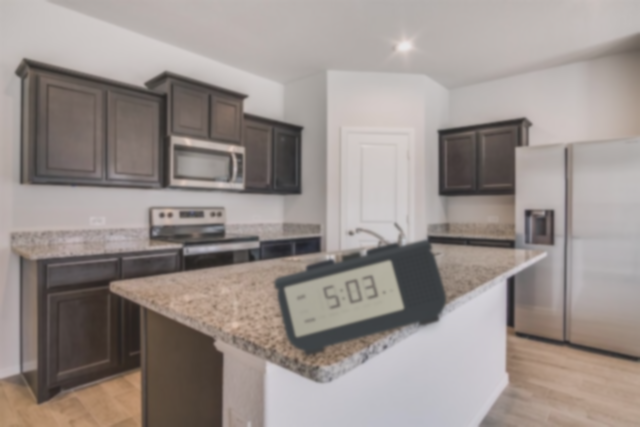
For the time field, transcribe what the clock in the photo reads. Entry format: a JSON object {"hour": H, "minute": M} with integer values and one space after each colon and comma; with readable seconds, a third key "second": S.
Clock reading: {"hour": 5, "minute": 3}
